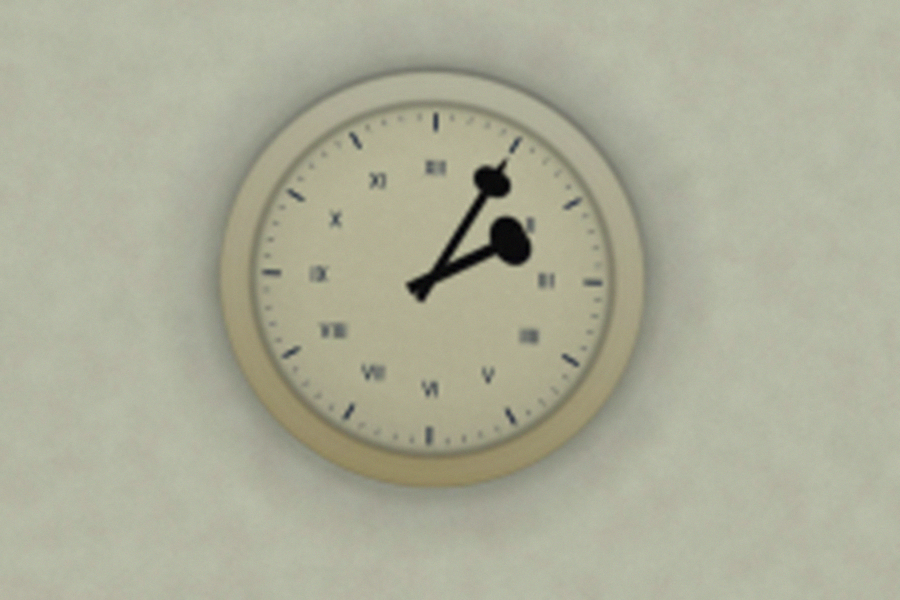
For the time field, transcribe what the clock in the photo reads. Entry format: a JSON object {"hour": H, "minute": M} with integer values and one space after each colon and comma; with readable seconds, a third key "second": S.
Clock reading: {"hour": 2, "minute": 5}
